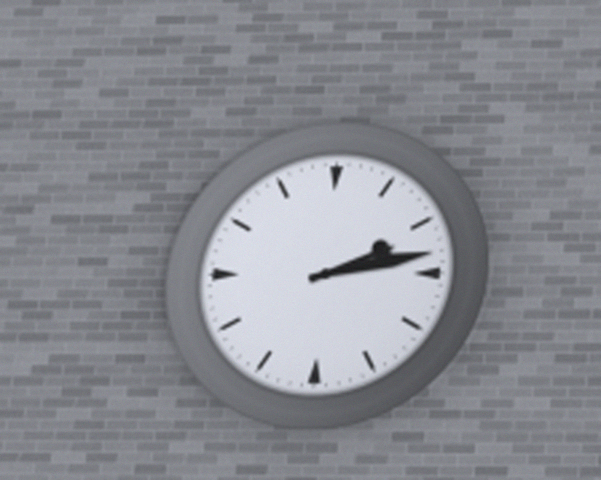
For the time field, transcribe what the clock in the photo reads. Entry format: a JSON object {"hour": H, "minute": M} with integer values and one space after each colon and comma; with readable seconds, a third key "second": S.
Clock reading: {"hour": 2, "minute": 13}
